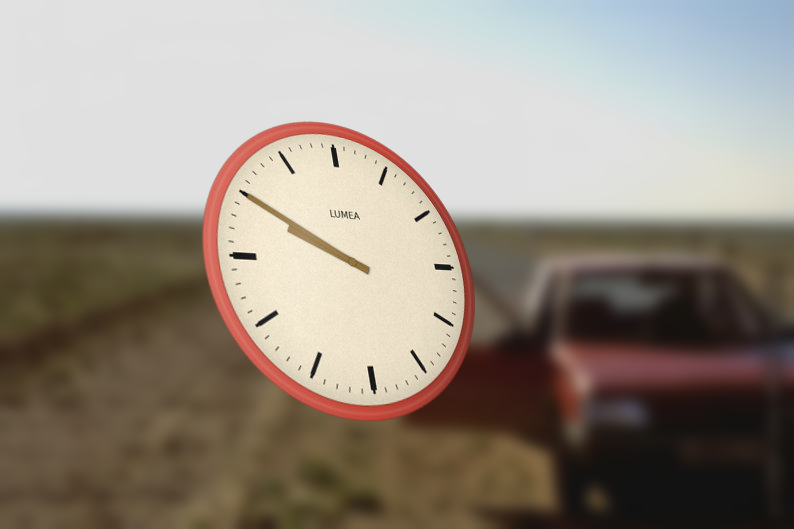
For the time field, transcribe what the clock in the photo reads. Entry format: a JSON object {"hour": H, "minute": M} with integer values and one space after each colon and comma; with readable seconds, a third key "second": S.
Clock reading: {"hour": 9, "minute": 50}
